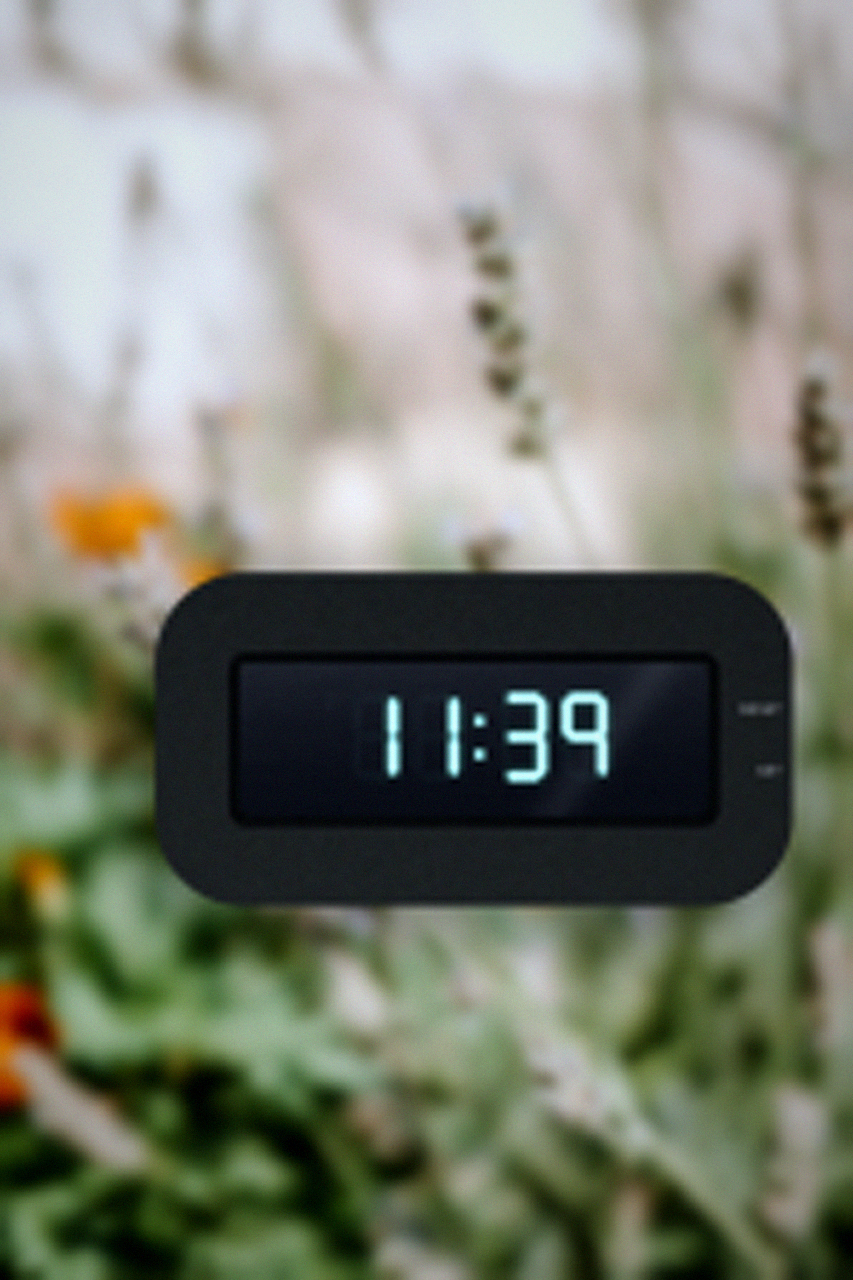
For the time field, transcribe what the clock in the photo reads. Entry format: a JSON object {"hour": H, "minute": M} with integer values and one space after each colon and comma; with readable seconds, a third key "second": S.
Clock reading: {"hour": 11, "minute": 39}
